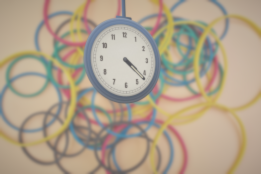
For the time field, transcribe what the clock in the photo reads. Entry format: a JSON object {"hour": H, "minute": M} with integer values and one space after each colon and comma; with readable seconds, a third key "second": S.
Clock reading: {"hour": 4, "minute": 22}
